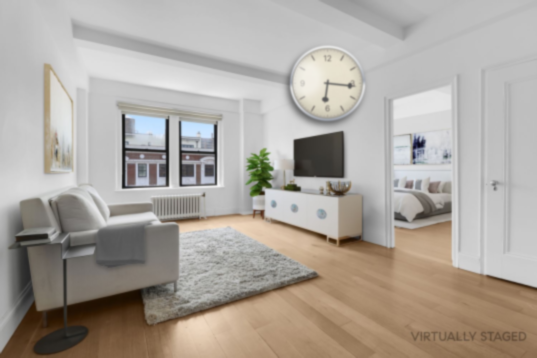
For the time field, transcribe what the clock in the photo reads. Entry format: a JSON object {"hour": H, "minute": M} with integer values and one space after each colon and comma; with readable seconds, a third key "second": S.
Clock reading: {"hour": 6, "minute": 16}
